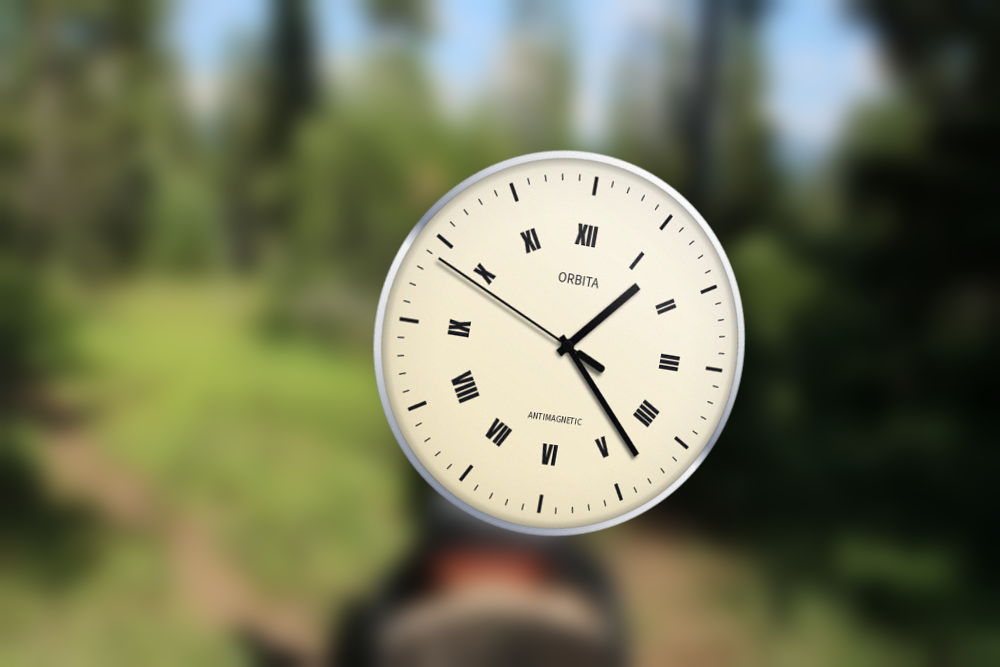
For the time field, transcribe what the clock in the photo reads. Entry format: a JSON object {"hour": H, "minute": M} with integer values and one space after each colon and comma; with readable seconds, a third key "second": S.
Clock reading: {"hour": 1, "minute": 22, "second": 49}
